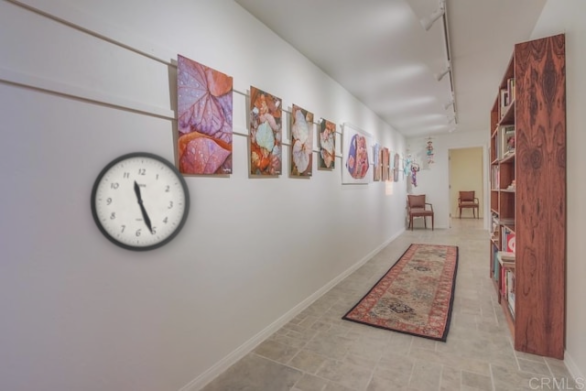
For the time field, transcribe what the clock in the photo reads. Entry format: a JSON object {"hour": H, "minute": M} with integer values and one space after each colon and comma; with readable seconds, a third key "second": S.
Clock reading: {"hour": 11, "minute": 26}
